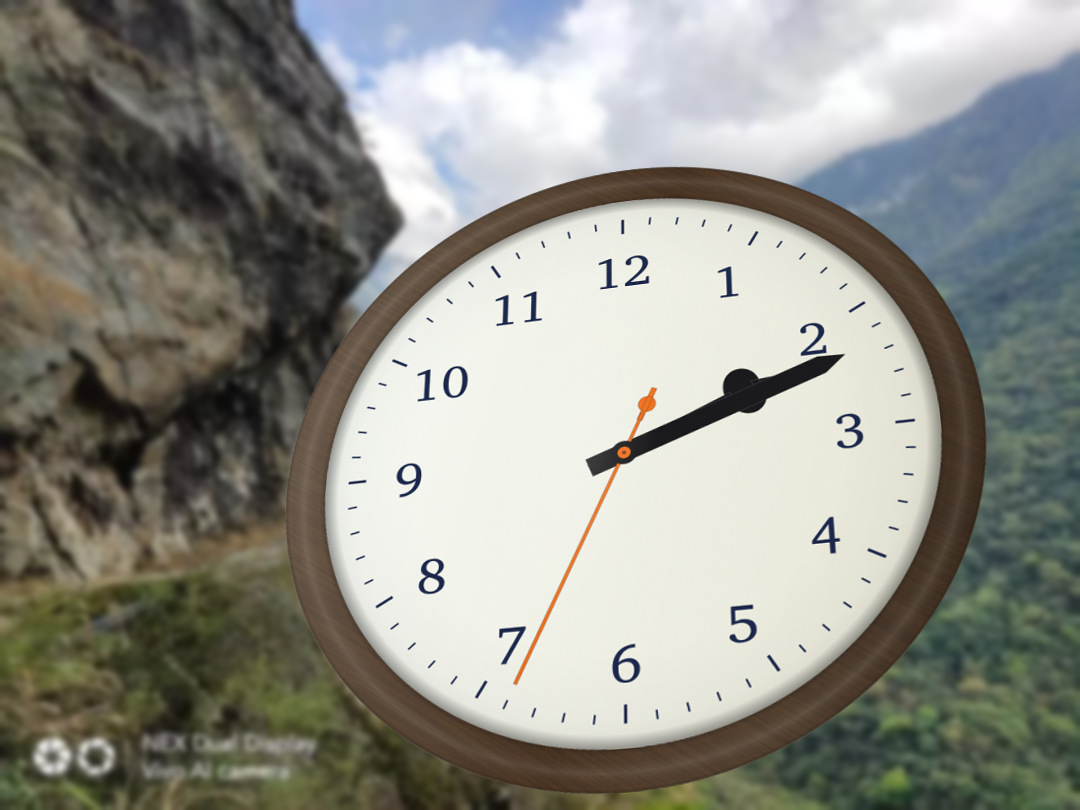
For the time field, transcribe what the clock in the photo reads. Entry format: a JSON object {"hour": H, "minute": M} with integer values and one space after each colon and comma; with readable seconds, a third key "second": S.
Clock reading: {"hour": 2, "minute": 11, "second": 34}
